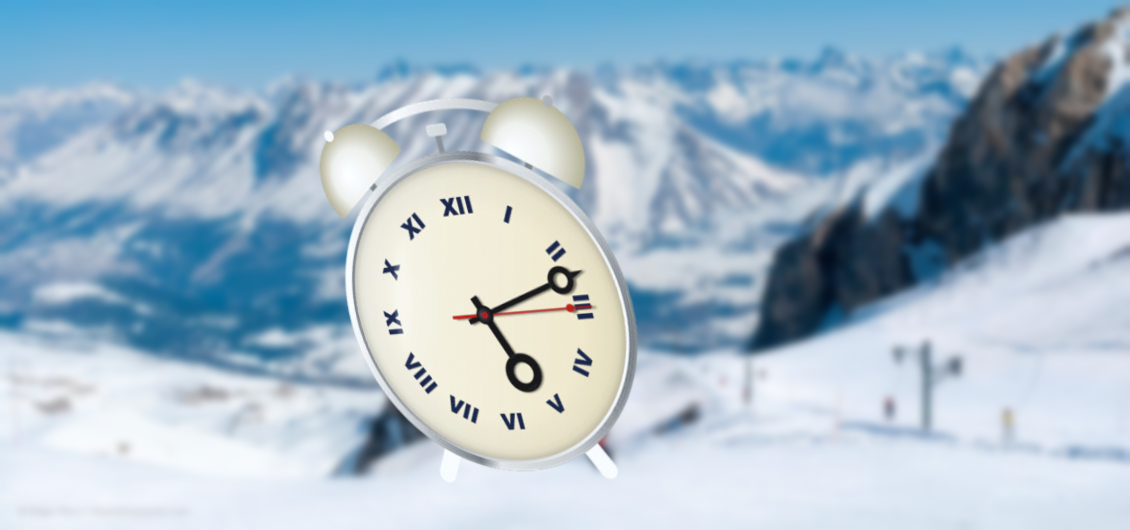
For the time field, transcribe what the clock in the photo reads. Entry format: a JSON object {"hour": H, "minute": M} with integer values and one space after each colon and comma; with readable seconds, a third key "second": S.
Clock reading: {"hour": 5, "minute": 12, "second": 15}
